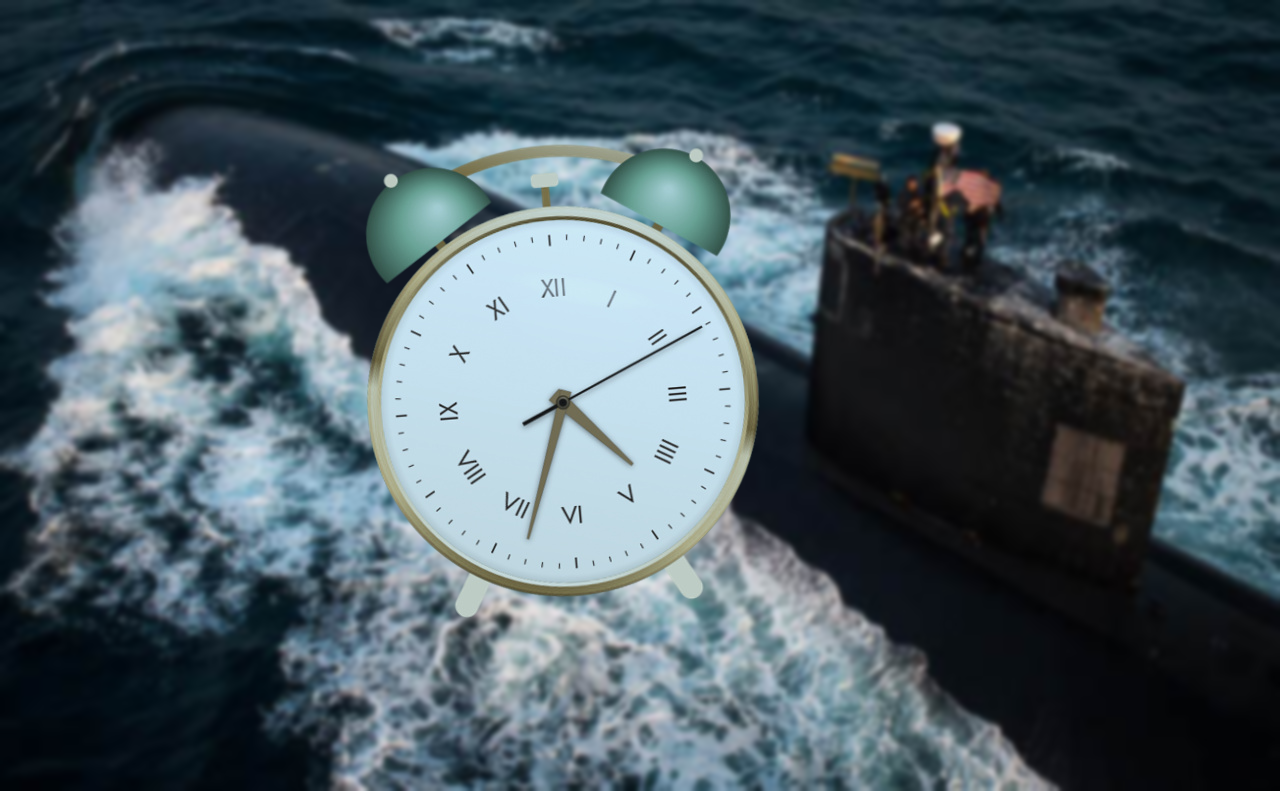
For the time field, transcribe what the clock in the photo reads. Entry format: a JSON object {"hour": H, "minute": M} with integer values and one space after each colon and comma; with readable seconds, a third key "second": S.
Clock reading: {"hour": 4, "minute": 33, "second": 11}
